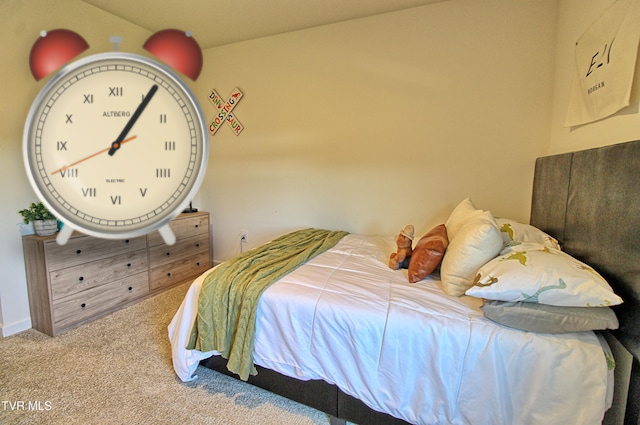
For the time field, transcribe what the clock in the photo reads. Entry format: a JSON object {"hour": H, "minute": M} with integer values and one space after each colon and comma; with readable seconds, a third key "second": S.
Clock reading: {"hour": 1, "minute": 5, "second": 41}
